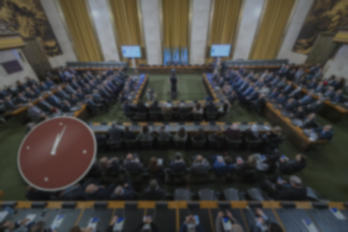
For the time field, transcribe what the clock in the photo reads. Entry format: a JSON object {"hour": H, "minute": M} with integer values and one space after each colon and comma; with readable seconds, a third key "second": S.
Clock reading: {"hour": 12, "minute": 2}
